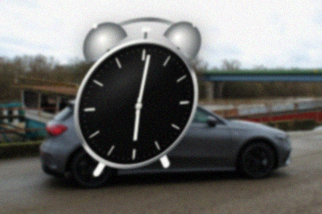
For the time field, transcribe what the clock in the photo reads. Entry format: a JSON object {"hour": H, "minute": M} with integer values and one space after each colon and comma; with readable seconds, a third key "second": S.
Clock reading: {"hour": 6, "minute": 1}
